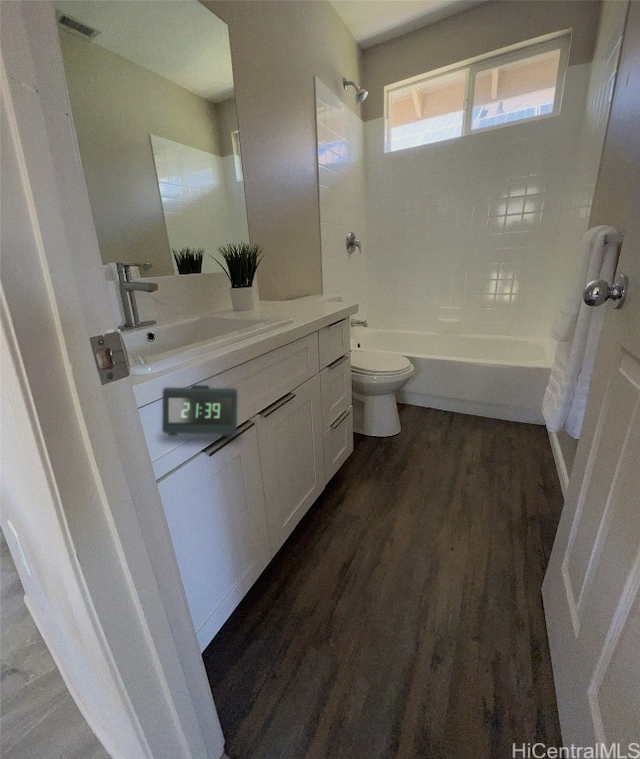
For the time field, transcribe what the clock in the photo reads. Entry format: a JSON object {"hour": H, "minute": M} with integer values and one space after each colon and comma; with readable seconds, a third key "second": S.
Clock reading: {"hour": 21, "minute": 39}
